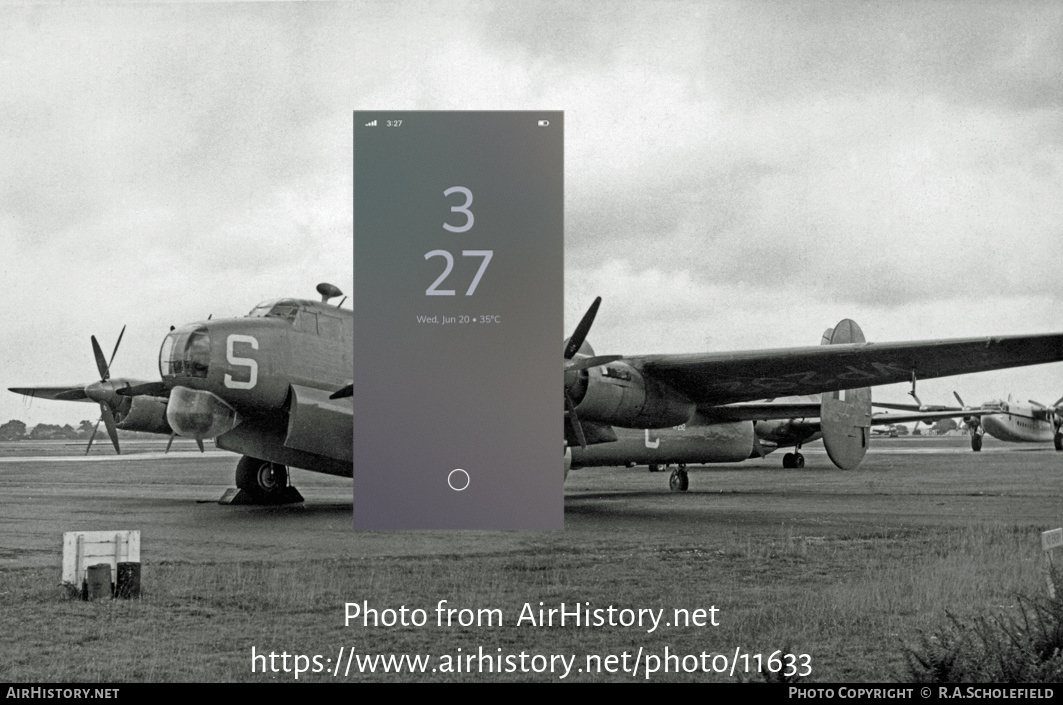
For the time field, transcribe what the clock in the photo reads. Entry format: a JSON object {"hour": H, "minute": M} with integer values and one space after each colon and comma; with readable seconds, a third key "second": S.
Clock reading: {"hour": 3, "minute": 27}
